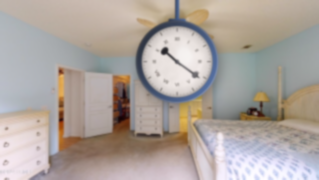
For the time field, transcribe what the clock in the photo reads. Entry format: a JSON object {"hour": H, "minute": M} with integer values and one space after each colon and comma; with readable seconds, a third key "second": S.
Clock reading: {"hour": 10, "minute": 21}
